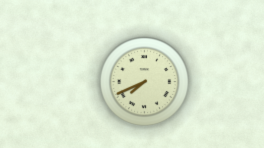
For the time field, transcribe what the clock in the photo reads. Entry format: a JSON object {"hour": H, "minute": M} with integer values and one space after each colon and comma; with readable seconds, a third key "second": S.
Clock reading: {"hour": 7, "minute": 41}
